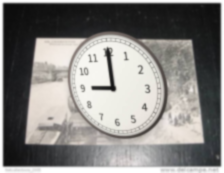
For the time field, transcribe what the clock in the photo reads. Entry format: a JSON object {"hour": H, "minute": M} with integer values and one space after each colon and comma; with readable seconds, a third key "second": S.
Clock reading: {"hour": 9, "minute": 0}
